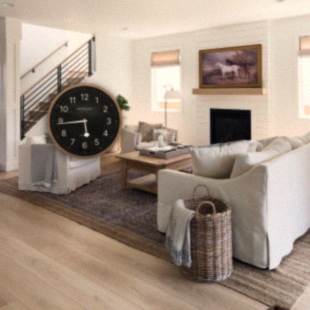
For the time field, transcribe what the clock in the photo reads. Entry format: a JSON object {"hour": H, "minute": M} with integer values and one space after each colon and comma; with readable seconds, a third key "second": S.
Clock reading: {"hour": 5, "minute": 44}
